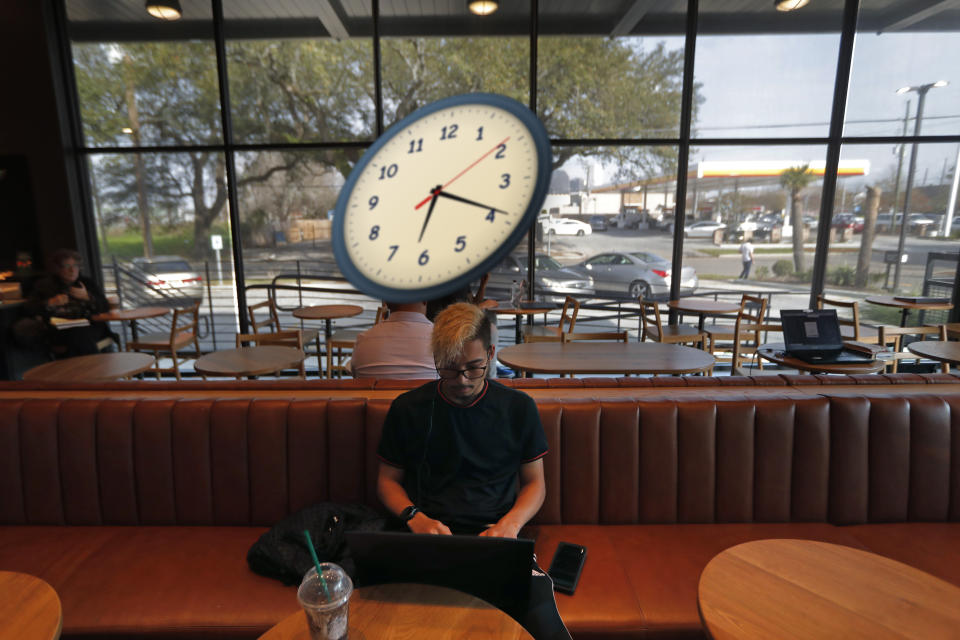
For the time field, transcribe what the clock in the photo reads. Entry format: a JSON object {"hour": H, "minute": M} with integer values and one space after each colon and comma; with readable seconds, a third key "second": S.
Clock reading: {"hour": 6, "minute": 19, "second": 9}
